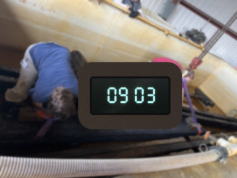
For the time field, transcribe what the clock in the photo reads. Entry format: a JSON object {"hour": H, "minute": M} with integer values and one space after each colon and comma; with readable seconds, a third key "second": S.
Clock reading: {"hour": 9, "minute": 3}
